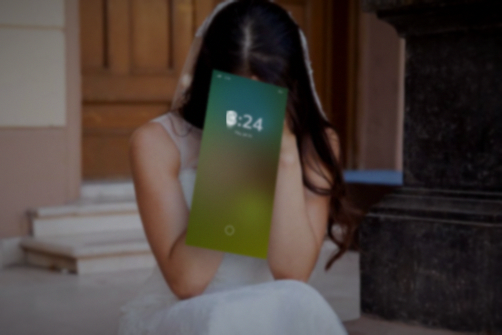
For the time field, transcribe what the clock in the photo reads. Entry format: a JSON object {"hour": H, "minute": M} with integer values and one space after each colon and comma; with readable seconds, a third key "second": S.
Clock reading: {"hour": 3, "minute": 24}
